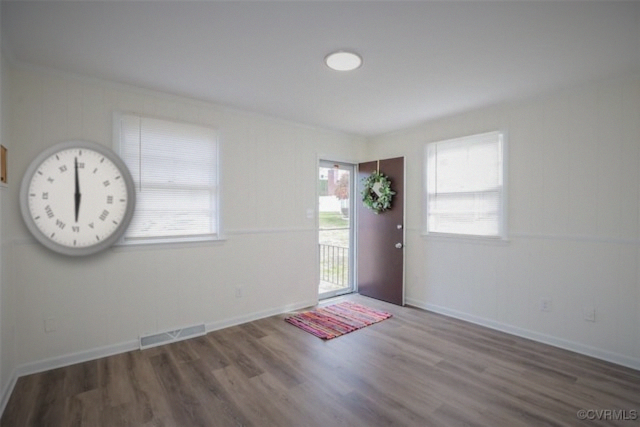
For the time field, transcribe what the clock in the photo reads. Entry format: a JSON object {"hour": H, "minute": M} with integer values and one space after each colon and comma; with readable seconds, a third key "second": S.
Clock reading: {"hour": 5, "minute": 59}
